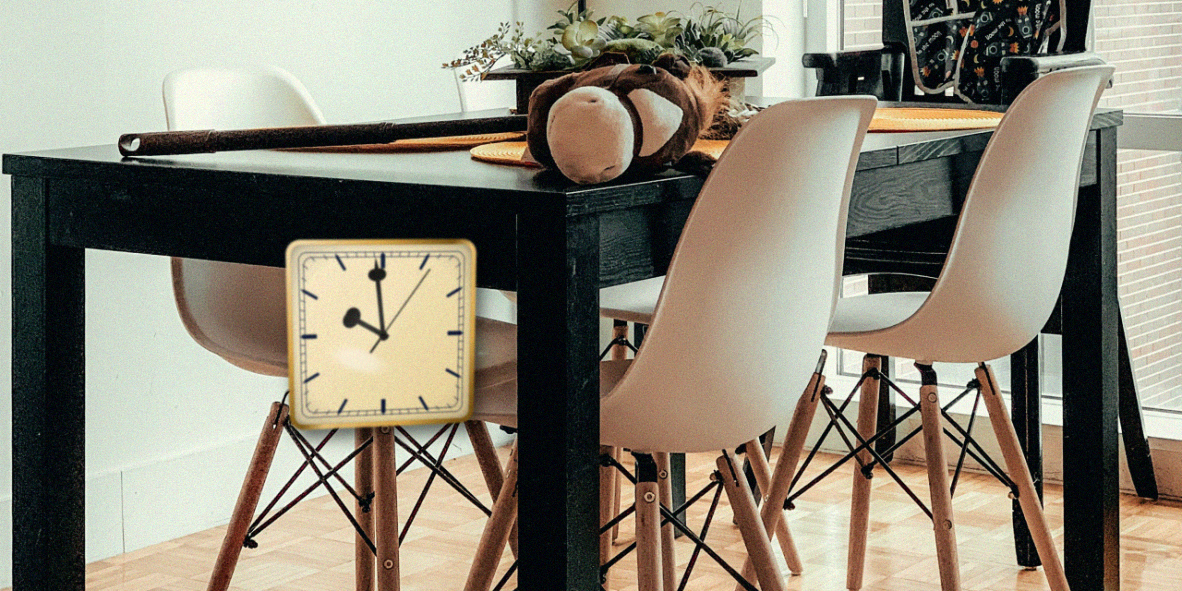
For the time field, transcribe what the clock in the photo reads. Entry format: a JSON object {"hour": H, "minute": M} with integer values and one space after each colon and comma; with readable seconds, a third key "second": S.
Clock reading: {"hour": 9, "minute": 59, "second": 6}
